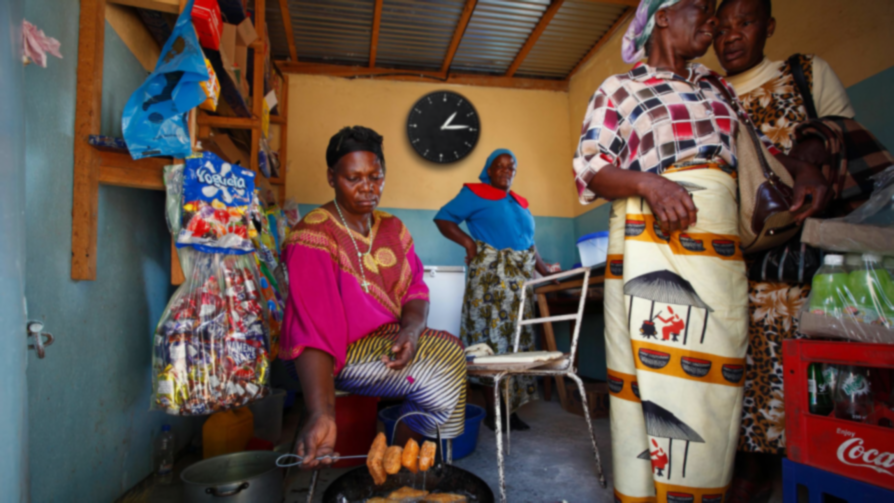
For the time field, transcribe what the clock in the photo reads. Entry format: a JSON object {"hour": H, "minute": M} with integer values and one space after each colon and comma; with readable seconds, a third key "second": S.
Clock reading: {"hour": 1, "minute": 14}
